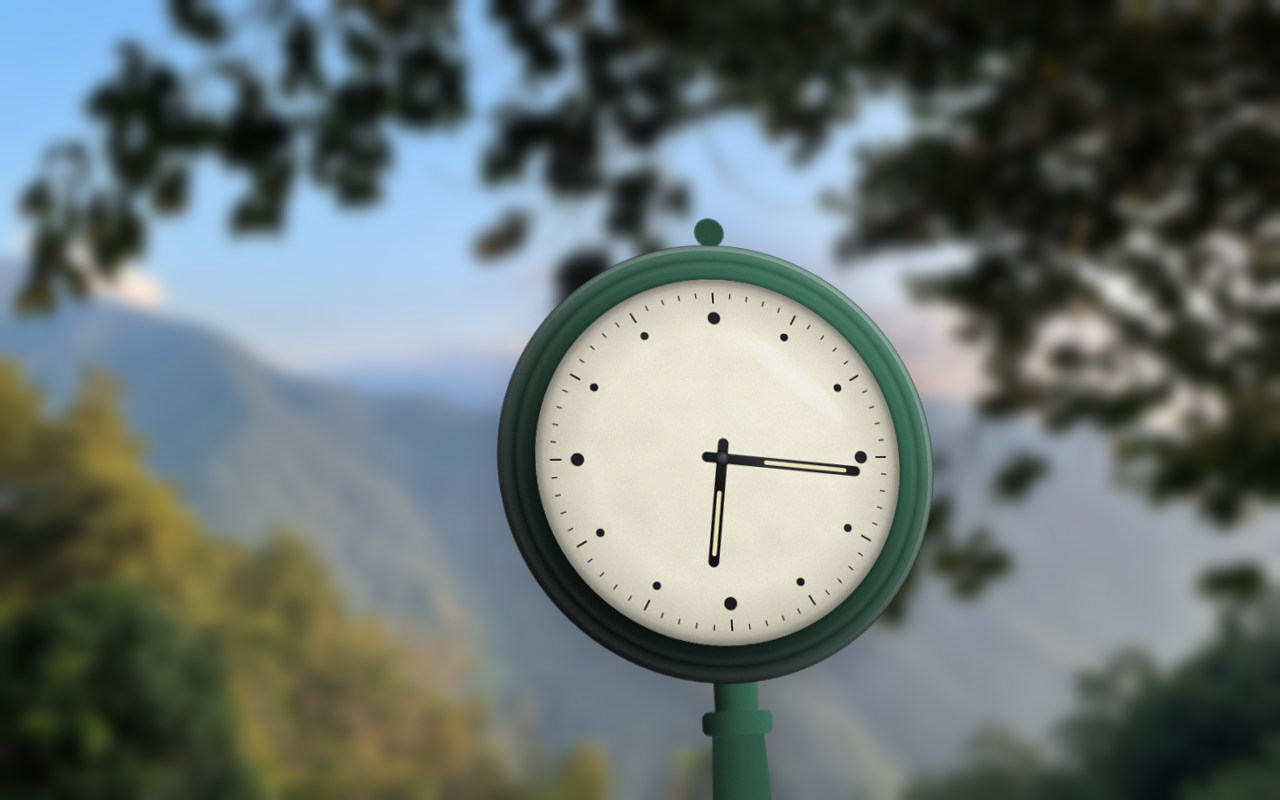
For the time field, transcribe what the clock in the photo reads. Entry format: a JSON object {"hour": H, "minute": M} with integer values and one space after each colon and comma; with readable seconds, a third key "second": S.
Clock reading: {"hour": 6, "minute": 16}
